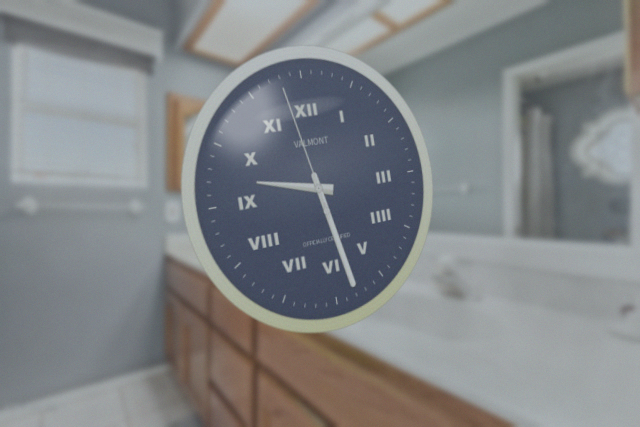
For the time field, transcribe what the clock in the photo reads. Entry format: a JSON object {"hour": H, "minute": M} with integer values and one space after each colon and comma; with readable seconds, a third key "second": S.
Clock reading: {"hour": 9, "minute": 27, "second": 58}
